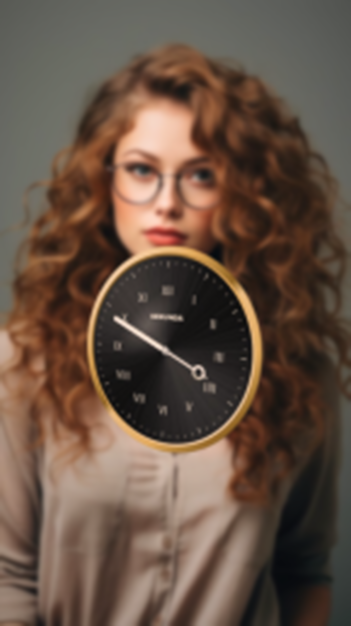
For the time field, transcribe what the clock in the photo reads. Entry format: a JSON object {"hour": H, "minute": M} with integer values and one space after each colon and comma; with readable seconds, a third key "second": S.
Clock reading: {"hour": 3, "minute": 49}
